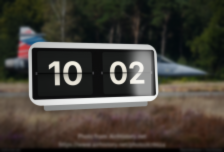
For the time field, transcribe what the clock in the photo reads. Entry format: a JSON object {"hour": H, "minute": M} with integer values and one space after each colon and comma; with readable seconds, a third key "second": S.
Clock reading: {"hour": 10, "minute": 2}
